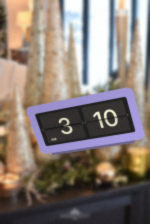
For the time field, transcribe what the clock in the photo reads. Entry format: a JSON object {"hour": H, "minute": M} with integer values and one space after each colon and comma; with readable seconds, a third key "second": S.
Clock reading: {"hour": 3, "minute": 10}
